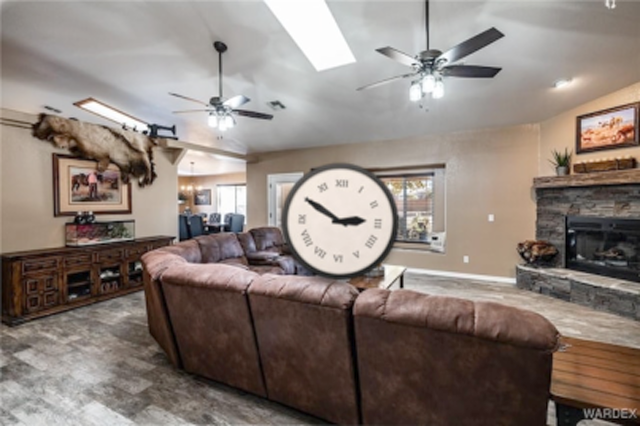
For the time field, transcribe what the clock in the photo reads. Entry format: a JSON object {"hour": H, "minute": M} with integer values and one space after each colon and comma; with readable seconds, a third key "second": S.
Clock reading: {"hour": 2, "minute": 50}
